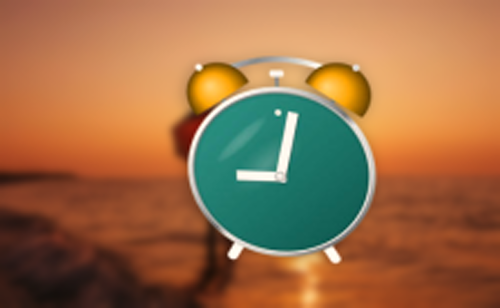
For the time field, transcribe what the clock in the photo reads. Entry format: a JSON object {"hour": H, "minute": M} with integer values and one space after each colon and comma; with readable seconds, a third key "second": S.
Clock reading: {"hour": 9, "minute": 2}
